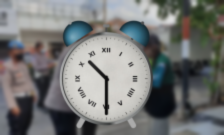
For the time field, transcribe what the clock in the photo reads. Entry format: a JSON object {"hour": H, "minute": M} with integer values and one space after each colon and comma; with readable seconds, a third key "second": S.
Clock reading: {"hour": 10, "minute": 30}
